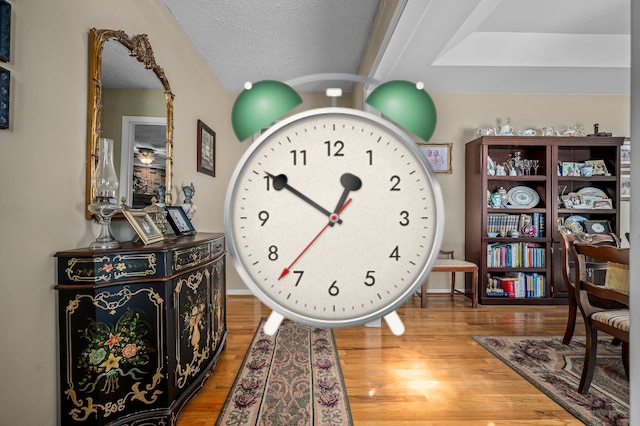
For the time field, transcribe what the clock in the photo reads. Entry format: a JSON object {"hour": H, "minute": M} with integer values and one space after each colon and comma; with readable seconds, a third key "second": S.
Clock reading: {"hour": 12, "minute": 50, "second": 37}
